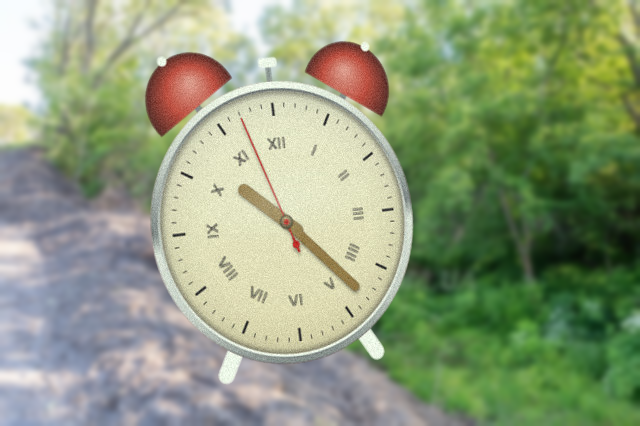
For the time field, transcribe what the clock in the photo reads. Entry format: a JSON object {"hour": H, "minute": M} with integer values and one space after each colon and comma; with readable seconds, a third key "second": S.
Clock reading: {"hour": 10, "minute": 22, "second": 57}
